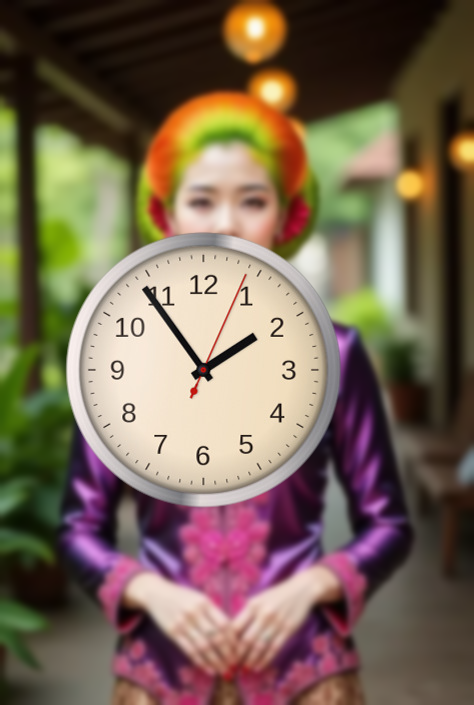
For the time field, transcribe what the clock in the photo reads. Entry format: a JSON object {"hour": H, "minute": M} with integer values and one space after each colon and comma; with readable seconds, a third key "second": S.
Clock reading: {"hour": 1, "minute": 54, "second": 4}
